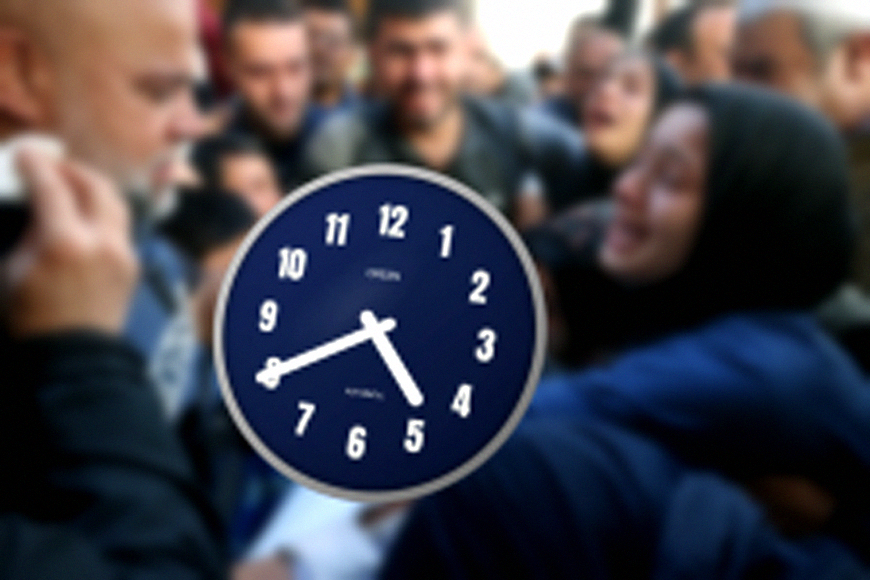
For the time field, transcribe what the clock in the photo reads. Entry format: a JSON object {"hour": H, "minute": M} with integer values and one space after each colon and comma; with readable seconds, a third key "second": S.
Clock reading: {"hour": 4, "minute": 40}
